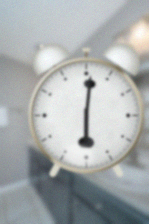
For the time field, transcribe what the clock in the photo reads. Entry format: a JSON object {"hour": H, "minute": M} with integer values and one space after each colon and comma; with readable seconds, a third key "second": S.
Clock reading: {"hour": 6, "minute": 1}
